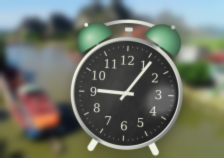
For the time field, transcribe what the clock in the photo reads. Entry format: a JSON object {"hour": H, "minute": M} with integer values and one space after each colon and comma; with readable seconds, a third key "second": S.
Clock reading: {"hour": 9, "minute": 6}
